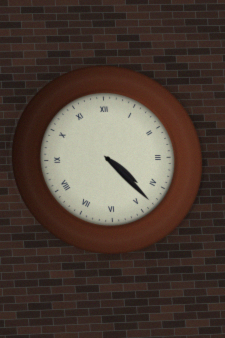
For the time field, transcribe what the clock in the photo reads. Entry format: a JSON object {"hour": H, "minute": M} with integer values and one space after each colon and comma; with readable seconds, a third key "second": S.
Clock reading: {"hour": 4, "minute": 23}
